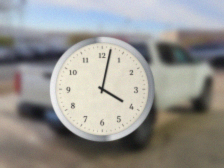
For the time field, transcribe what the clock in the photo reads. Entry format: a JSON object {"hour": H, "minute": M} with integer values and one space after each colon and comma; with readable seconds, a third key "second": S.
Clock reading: {"hour": 4, "minute": 2}
